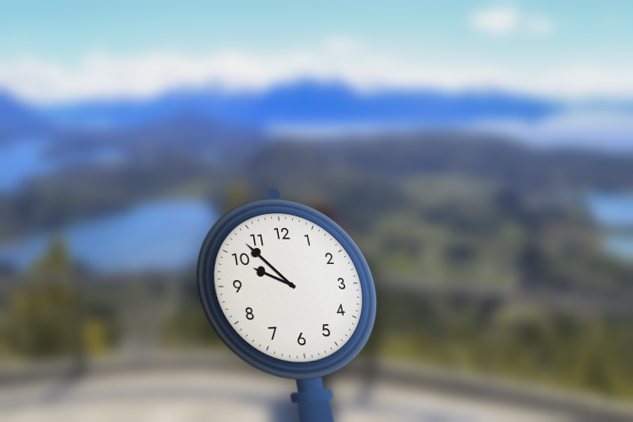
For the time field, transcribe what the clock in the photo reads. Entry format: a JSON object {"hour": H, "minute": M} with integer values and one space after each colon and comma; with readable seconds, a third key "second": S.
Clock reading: {"hour": 9, "minute": 53}
